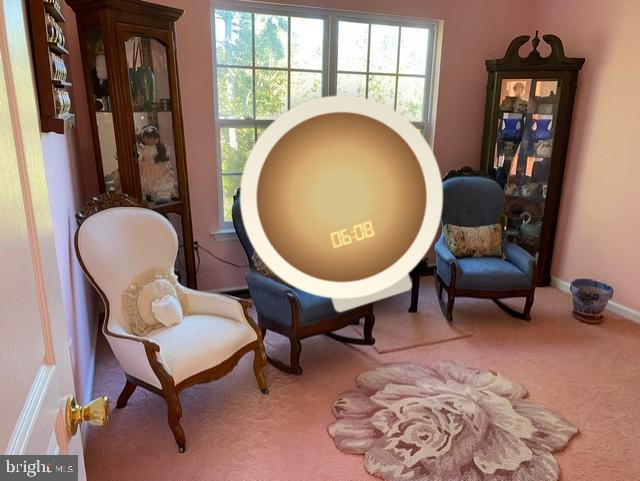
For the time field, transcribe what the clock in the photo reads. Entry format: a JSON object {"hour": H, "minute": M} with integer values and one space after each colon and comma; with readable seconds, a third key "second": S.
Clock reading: {"hour": 6, "minute": 8}
